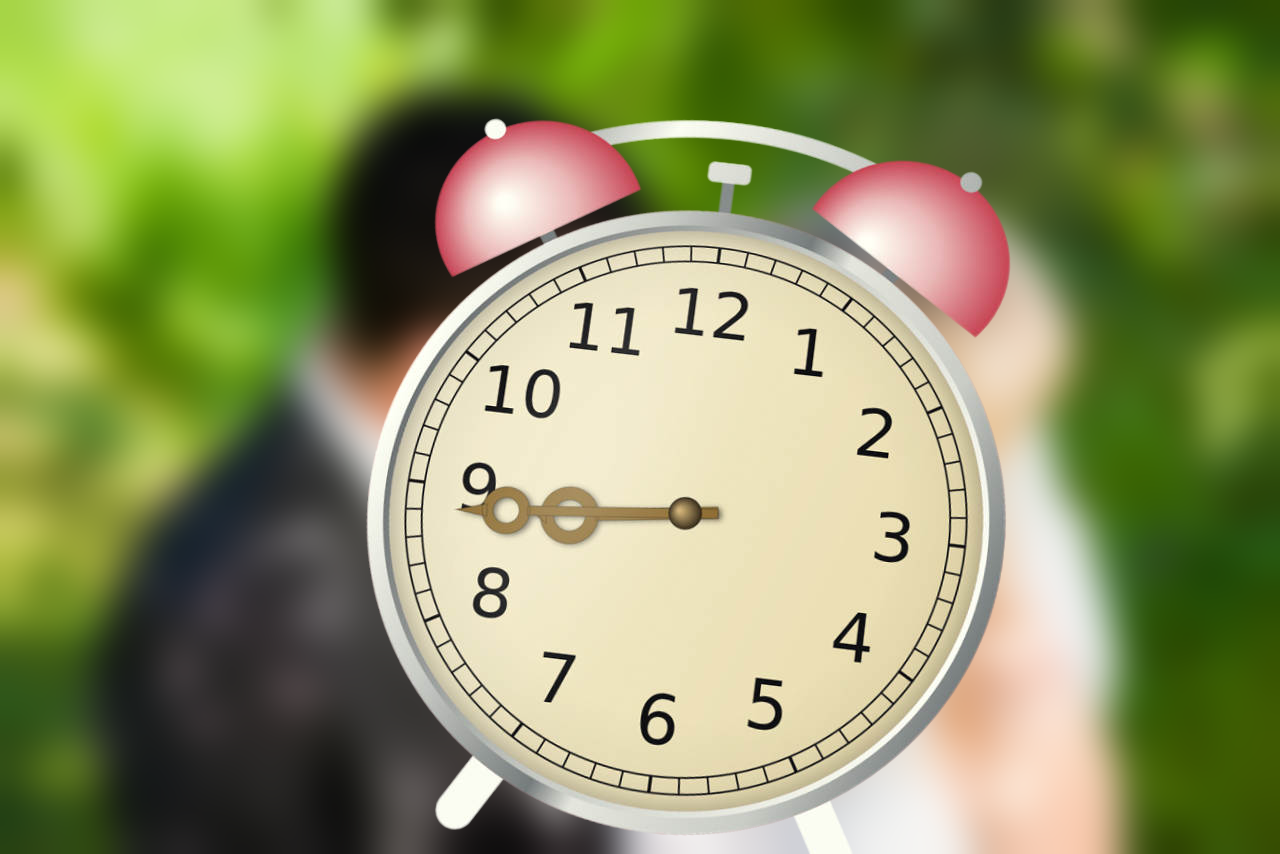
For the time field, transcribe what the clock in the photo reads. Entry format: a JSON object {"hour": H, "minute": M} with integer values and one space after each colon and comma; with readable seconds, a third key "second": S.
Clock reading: {"hour": 8, "minute": 44}
